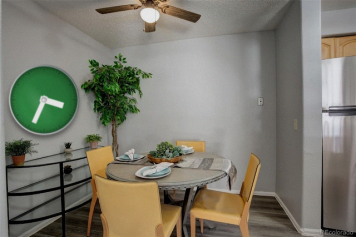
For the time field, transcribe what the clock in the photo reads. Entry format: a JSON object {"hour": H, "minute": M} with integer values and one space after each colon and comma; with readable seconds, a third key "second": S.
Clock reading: {"hour": 3, "minute": 34}
